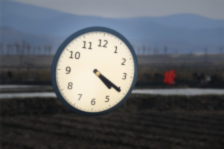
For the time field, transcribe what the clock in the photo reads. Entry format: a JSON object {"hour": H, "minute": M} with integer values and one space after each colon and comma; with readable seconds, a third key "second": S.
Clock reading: {"hour": 4, "minute": 20}
